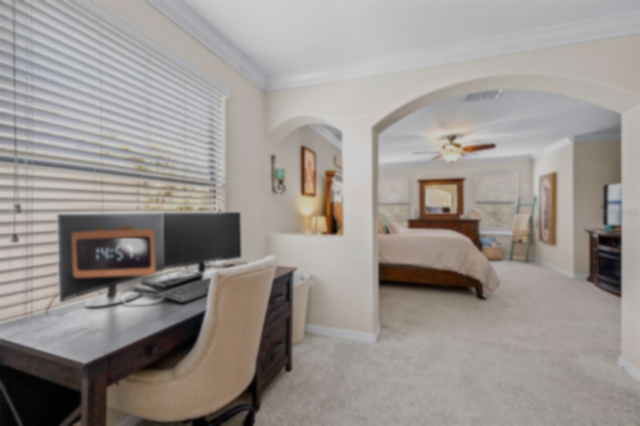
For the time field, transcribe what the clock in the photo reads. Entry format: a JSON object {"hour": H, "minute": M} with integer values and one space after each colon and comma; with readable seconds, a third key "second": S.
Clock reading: {"hour": 14, "minute": 57}
